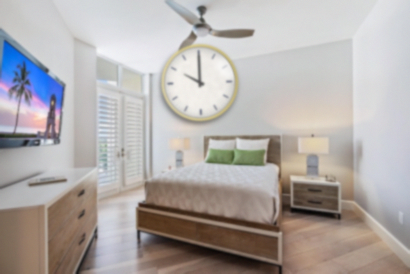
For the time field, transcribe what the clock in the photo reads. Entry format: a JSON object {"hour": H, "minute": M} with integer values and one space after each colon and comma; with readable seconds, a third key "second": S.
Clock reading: {"hour": 10, "minute": 0}
